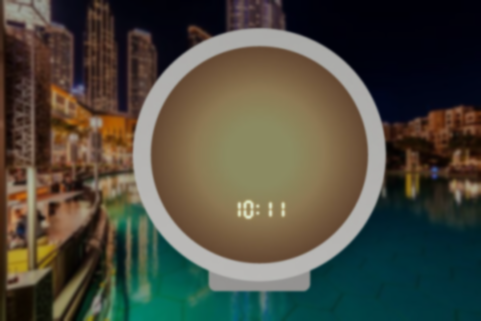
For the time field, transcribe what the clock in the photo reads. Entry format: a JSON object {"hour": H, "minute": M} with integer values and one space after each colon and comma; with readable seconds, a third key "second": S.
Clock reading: {"hour": 10, "minute": 11}
